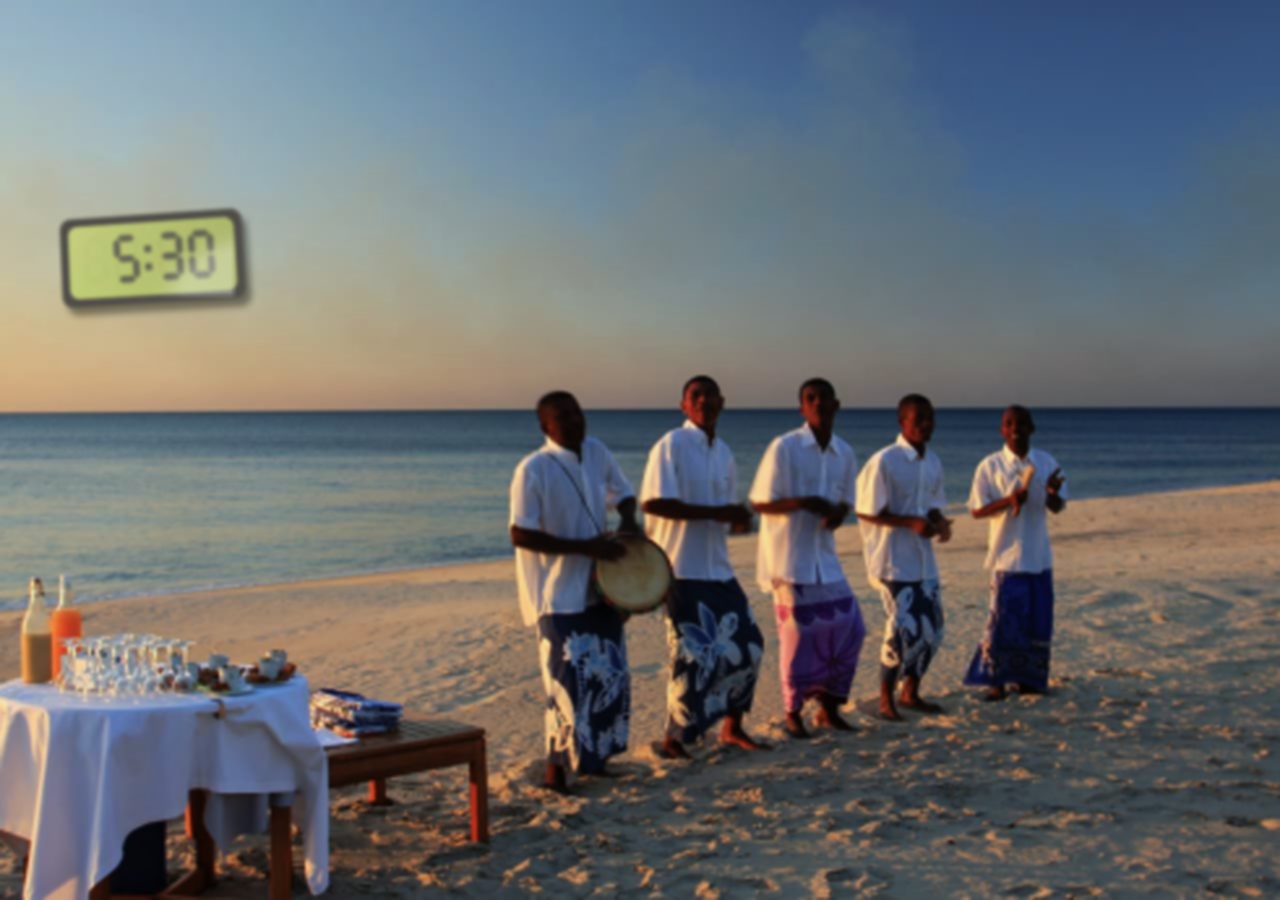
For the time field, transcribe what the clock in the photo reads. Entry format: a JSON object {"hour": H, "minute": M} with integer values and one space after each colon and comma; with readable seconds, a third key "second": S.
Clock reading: {"hour": 5, "minute": 30}
